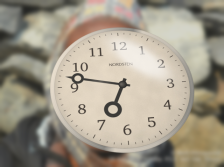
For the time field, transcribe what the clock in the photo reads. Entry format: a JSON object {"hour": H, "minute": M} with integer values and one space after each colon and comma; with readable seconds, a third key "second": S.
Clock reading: {"hour": 6, "minute": 47}
